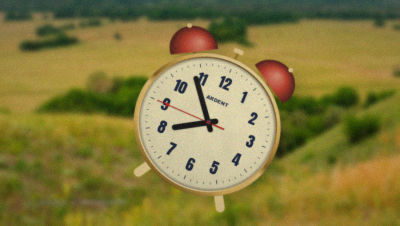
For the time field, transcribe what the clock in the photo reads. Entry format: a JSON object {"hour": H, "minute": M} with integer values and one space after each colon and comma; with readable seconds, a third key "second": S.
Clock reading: {"hour": 7, "minute": 53, "second": 45}
